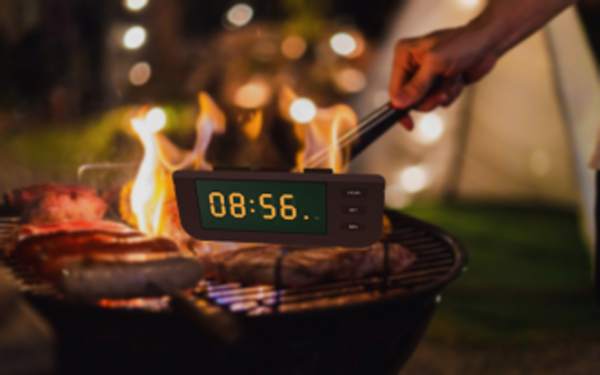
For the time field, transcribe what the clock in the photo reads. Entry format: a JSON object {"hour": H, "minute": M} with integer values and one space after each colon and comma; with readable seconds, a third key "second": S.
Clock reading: {"hour": 8, "minute": 56}
